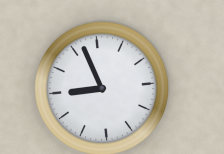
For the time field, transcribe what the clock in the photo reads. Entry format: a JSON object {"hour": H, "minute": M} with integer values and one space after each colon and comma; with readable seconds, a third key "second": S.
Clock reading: {"hour": 8, "minute": 57}
